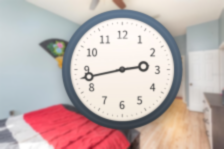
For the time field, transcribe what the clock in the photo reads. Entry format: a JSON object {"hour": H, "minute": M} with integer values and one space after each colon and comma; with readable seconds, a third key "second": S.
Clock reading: {"hour": 2, "minute": 43}
